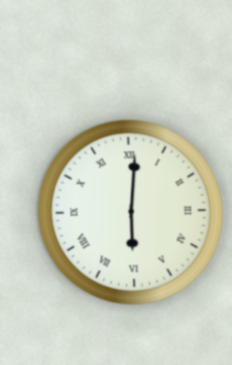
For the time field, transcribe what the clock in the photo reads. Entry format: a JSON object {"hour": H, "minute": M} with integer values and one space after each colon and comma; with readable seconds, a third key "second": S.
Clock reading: {"hour": 6, "minute": 1}
